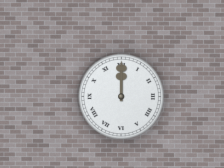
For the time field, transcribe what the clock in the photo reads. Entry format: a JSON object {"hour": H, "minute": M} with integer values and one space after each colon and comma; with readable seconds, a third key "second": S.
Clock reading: {"hour": 12, "minute": 0}
